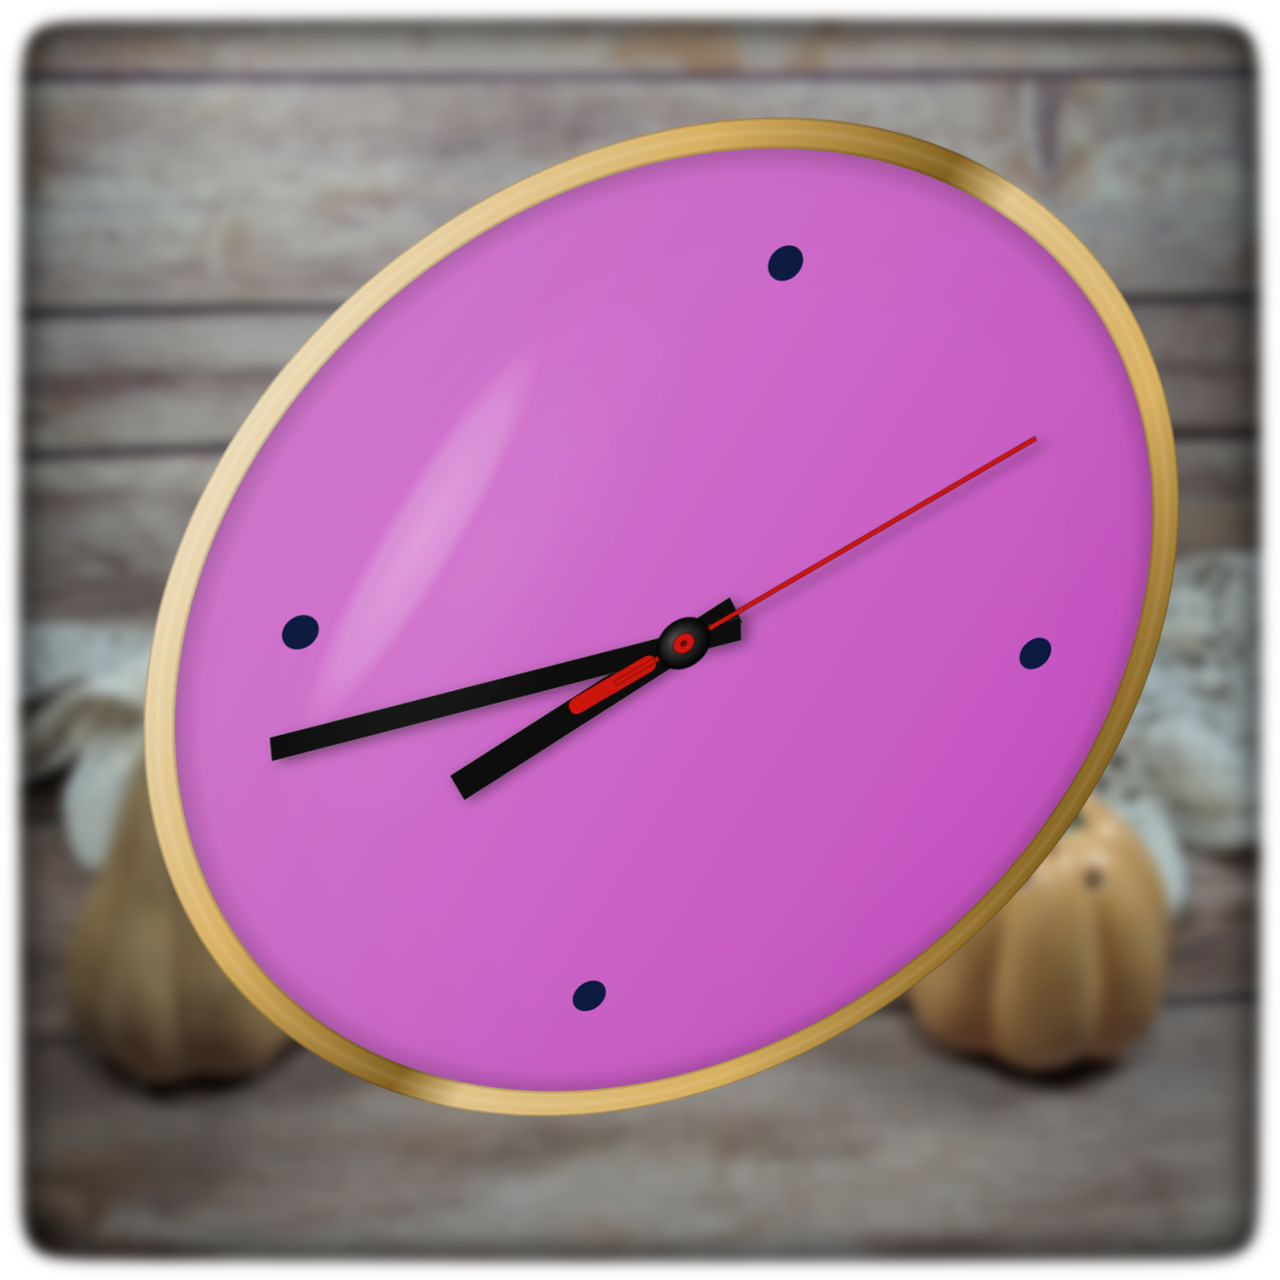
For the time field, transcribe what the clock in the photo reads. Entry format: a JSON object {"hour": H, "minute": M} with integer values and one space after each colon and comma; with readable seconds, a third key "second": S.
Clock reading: {"hour": 7, "minute": 42, "second": 9}
